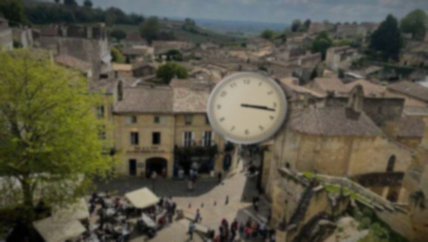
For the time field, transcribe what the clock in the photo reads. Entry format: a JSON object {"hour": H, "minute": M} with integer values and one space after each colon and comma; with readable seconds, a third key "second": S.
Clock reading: {"hour": 3, "minute": 17}
